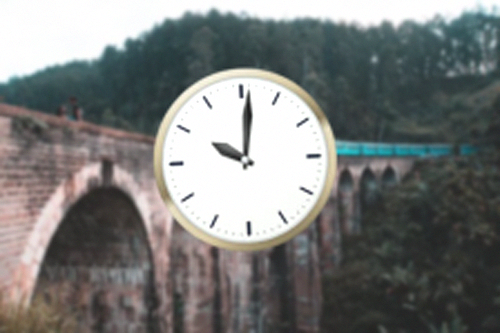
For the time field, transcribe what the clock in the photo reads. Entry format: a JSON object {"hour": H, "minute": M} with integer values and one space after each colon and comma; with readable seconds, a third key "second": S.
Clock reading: {"hour": 10, "minute": 1}
